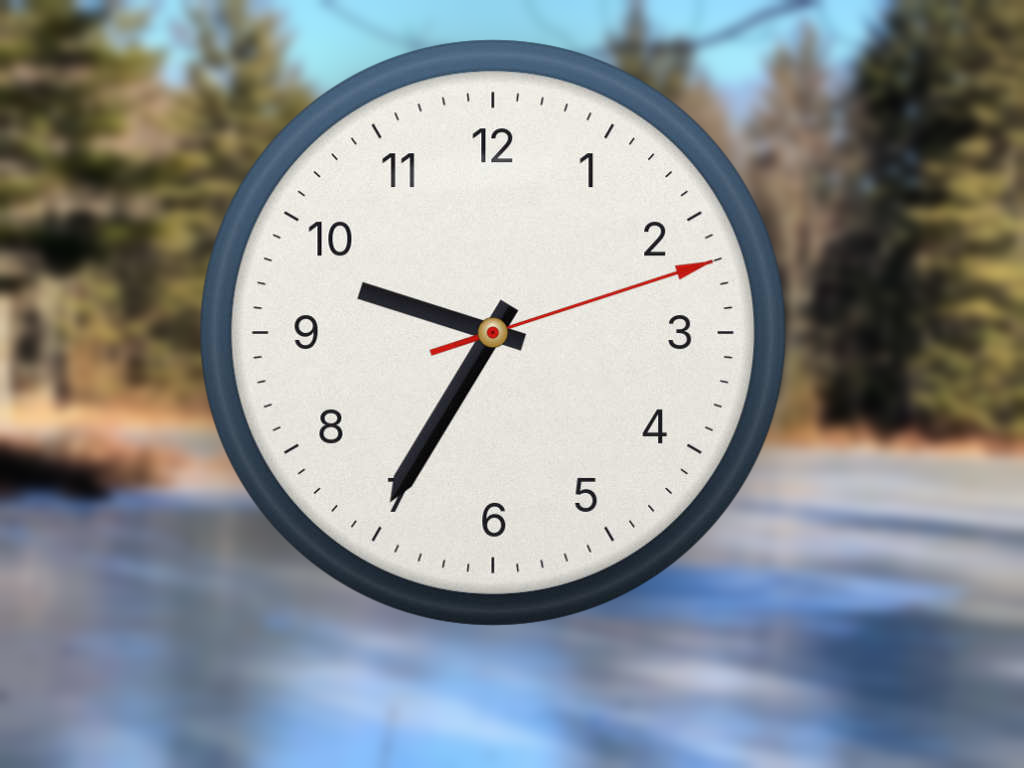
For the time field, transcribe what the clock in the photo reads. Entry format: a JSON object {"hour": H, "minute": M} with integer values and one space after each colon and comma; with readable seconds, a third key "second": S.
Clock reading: {"hour": 9, "minute": 35, "second": 12}
